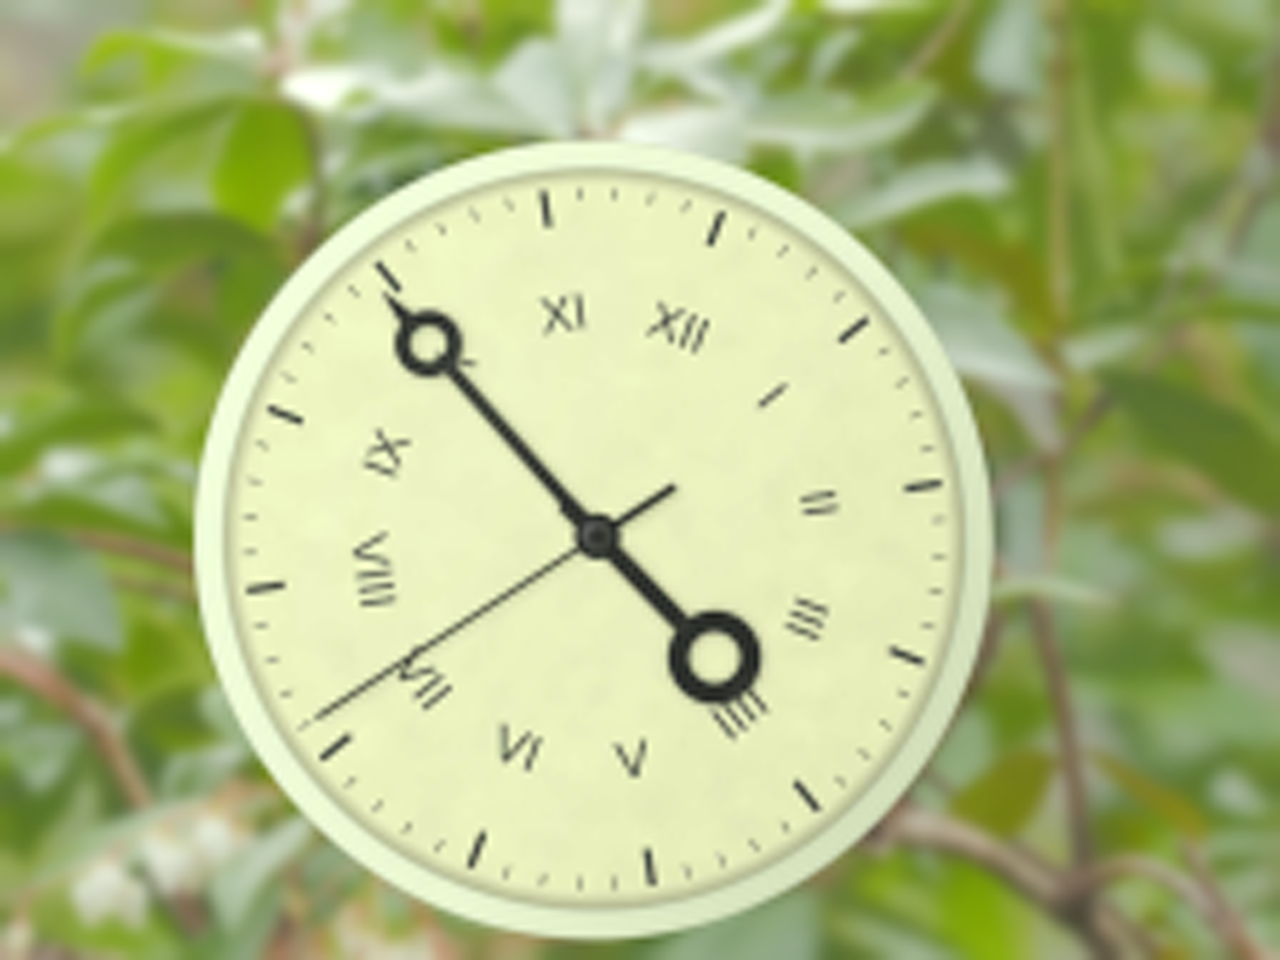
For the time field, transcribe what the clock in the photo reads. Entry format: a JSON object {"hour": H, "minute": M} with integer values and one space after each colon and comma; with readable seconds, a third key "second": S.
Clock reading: {"hour": 3, "minute": 49, "second": 36}
